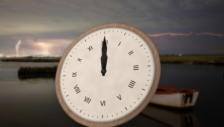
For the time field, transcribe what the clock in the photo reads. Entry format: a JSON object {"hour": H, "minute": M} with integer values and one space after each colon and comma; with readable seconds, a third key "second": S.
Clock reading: {"hour": 12, "minute": 0}
